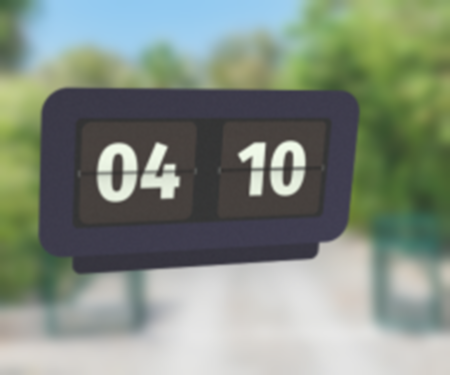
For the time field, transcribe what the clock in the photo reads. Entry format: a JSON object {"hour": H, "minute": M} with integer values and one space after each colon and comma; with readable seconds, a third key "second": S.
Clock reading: {"hour": 4, "minute": 10}
